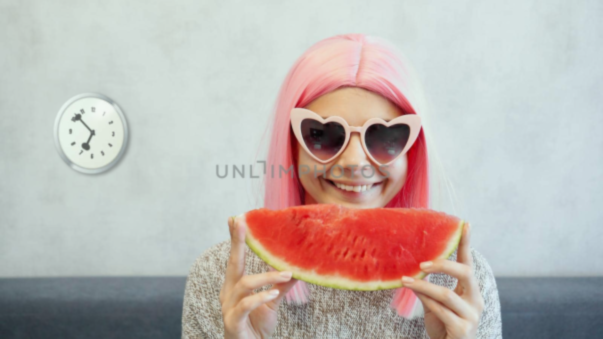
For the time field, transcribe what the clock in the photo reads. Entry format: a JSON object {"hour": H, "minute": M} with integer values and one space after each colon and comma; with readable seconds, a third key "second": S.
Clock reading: {"hour": 6, "minute": 52}
